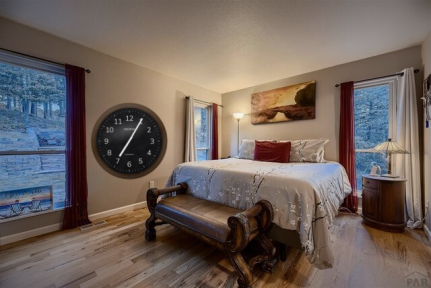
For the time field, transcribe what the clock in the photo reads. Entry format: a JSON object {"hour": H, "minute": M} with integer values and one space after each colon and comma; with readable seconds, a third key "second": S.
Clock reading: {"hour": 7, "minute": 5}
